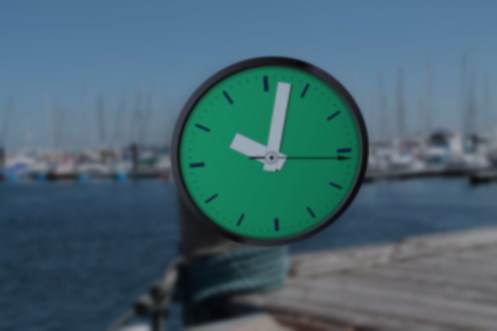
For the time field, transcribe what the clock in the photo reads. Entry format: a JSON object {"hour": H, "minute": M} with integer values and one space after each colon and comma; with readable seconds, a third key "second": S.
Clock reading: {"hour": 10, "minute": 2, "second": 16}
